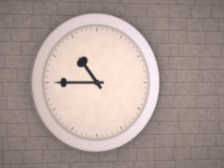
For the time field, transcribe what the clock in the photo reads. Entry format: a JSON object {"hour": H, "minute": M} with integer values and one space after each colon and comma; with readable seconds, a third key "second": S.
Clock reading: {"hour": 10, "minute": 45}
